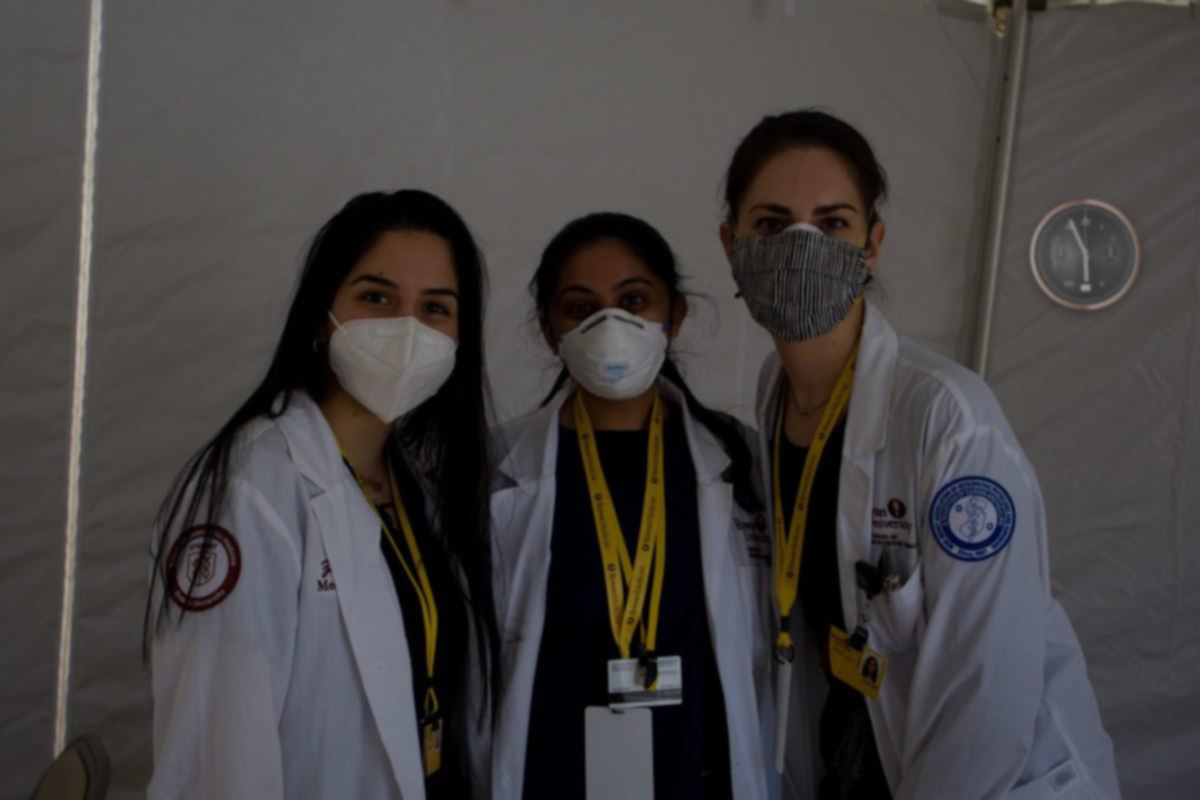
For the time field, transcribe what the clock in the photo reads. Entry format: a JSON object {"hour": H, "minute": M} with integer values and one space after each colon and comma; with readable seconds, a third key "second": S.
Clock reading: {"hour": 5, "minute": 56}
